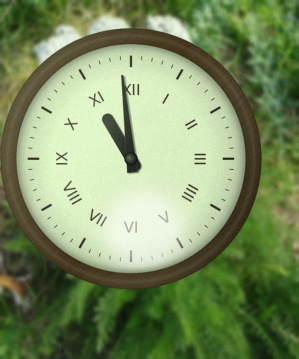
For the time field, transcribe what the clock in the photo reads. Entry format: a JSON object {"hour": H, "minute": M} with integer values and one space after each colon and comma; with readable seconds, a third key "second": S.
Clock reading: {"hour": 10, "minute": 59}
